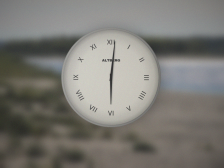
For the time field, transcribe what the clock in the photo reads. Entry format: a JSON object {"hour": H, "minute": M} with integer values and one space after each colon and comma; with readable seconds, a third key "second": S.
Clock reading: {"hour": 6, "minute": 1}
